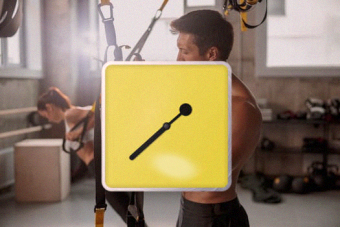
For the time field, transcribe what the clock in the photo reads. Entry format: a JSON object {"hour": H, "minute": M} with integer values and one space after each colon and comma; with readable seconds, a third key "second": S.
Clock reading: {"hour": 1, "minute": 38}
